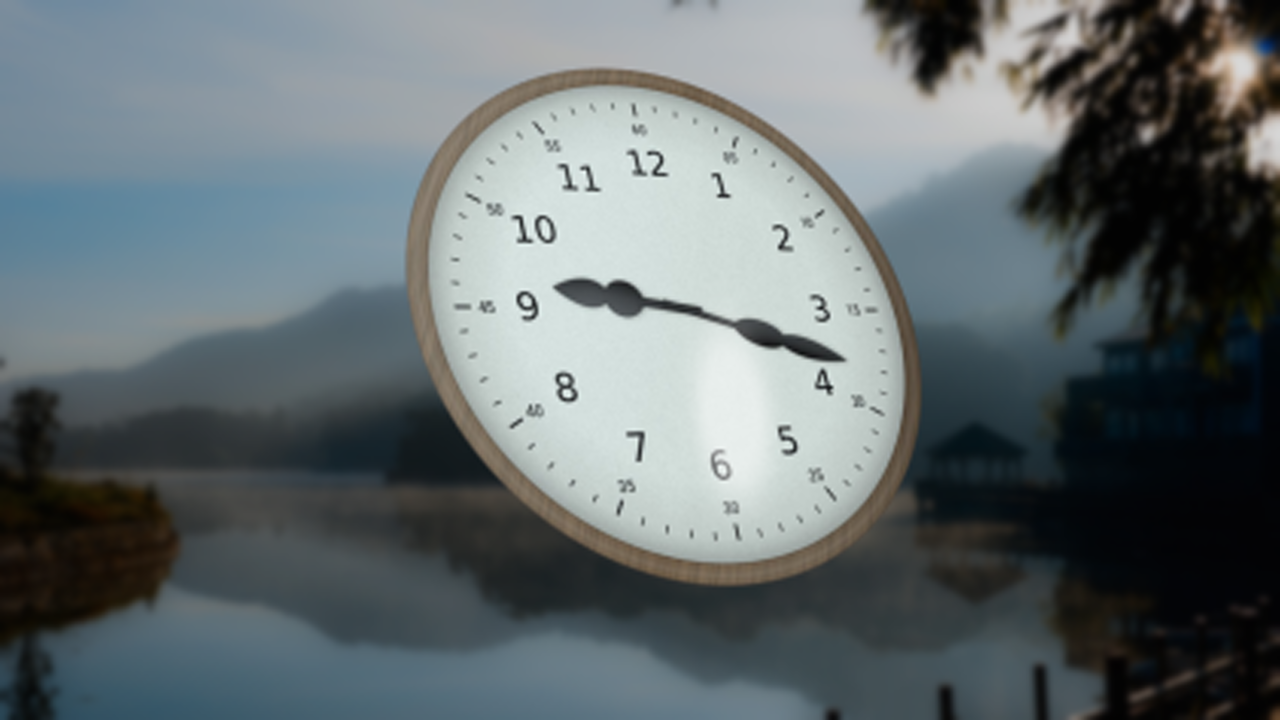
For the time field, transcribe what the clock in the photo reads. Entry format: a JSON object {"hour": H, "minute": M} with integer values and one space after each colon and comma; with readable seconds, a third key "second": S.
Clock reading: {"hour": 9, "minute": 18}
